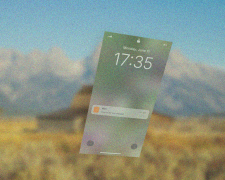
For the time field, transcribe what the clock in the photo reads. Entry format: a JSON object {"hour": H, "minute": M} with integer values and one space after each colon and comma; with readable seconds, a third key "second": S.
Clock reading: {"hour": 17, "minute": 35}
